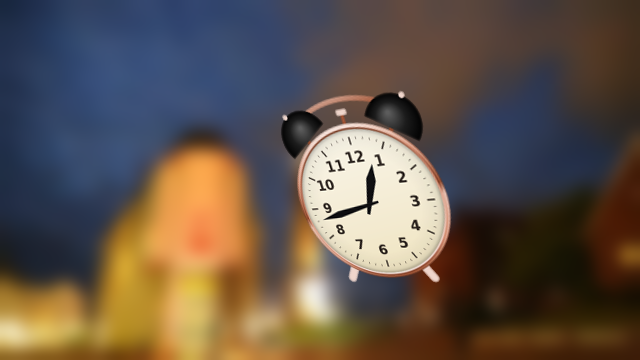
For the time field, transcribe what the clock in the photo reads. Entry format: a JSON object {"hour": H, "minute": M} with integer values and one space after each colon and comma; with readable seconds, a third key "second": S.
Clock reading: {"hour": 12, "minute": 43}
